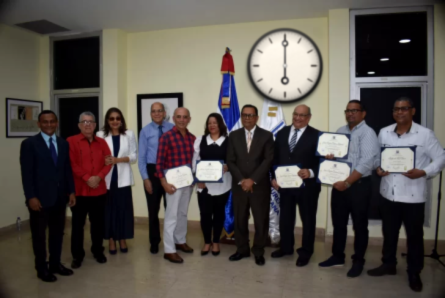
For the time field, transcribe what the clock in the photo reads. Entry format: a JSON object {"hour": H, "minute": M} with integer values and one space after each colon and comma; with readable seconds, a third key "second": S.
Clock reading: {"hour": 6, "minute": 0}
